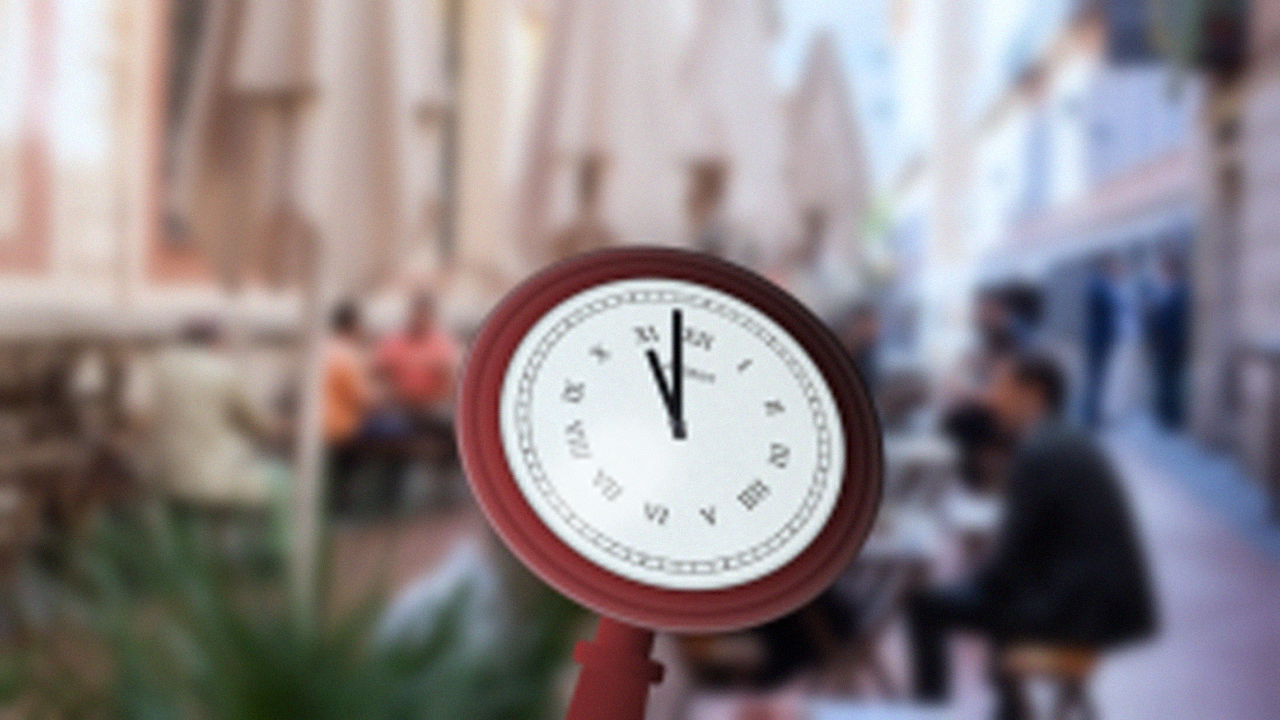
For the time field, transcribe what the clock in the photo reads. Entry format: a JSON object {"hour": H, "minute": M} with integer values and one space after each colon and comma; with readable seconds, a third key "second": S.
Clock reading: {"hour": 10, "minute": 58}
